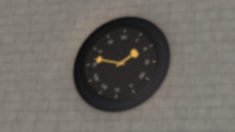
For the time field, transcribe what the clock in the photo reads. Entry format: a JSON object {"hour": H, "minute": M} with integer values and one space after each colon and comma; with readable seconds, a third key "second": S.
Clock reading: {"hour": 1, "minute": 47}
